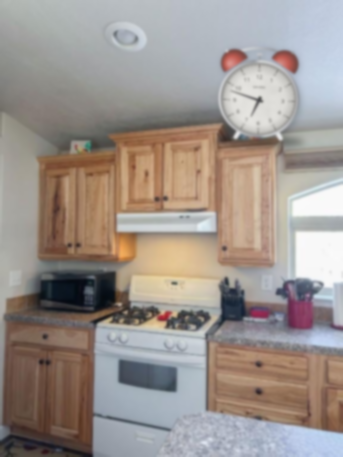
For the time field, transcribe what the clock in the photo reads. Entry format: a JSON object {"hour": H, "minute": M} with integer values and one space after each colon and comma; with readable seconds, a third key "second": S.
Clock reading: {"hour": 6, "minute": 48}
